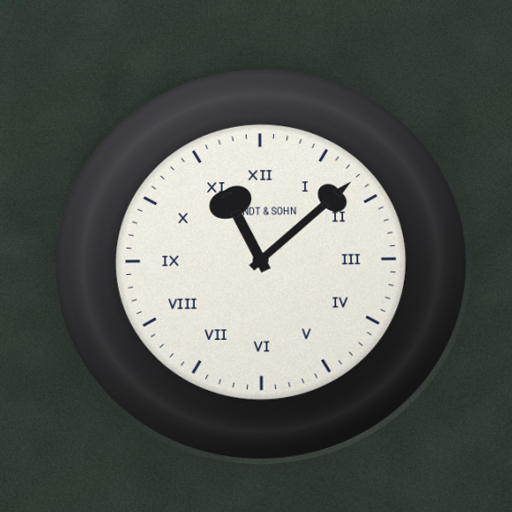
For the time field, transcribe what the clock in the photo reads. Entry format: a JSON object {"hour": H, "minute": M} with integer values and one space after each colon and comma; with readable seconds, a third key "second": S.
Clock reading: {"hour": 11, "minute": 8}
